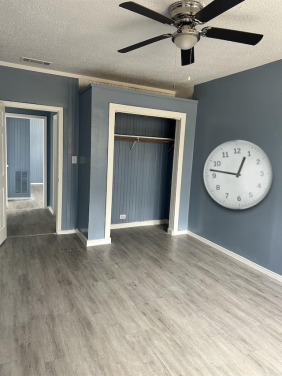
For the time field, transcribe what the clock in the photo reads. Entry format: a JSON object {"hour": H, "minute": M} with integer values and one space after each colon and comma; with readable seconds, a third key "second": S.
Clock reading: {"hour": 12, "minute": 47}
